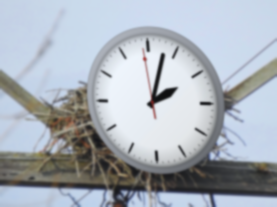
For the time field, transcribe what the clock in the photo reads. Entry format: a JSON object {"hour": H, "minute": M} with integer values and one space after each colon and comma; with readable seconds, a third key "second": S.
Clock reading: {"hour": 2, "minute": 2, "second": 59}
